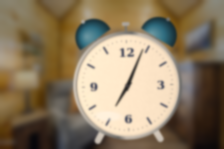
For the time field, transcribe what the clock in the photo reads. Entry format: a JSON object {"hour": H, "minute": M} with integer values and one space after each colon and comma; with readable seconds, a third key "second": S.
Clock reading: {"hour": 7, "minute": 4}
